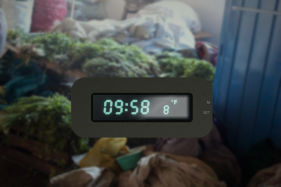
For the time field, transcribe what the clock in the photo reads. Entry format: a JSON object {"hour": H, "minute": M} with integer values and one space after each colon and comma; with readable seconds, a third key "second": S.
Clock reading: {"hour": 9, "minute": 58}
